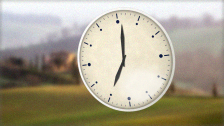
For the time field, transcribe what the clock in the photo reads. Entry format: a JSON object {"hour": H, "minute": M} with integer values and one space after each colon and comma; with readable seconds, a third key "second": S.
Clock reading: {"hour": 7, "minute": 1}
